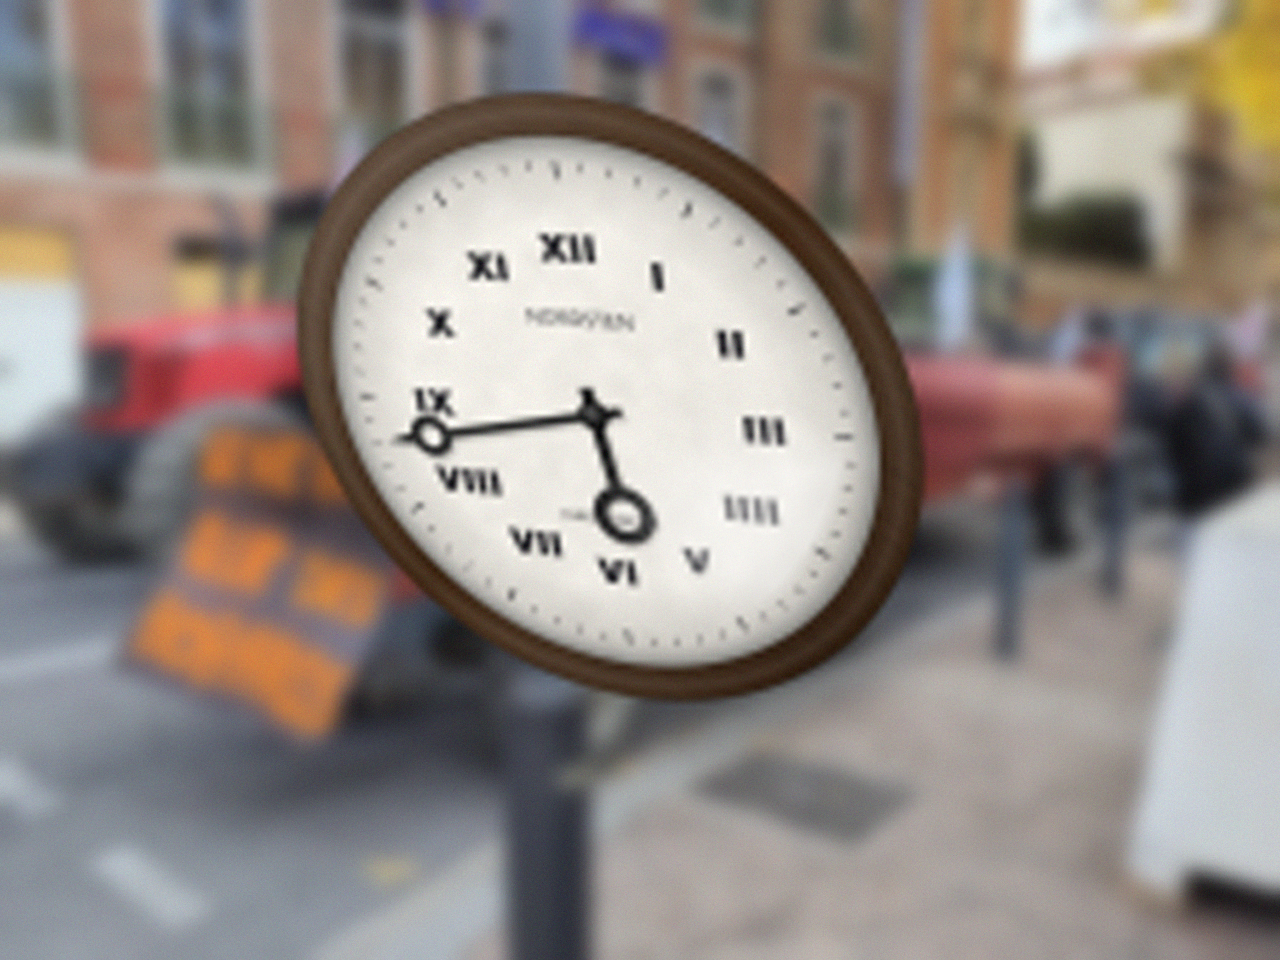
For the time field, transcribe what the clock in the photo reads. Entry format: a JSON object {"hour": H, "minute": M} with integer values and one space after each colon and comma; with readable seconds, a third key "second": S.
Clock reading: {"hour": 5, "minute": 43}
